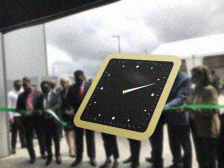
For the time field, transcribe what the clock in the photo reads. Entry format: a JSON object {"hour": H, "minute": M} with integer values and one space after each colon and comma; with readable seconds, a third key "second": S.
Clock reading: {"hour": 2, "minute": 11}
